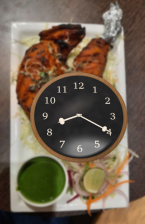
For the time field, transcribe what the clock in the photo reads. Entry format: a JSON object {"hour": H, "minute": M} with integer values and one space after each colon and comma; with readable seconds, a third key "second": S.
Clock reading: {"hour": 8, "minute": 20}
